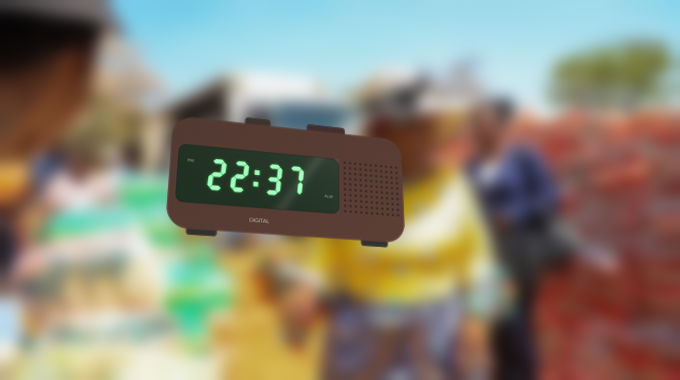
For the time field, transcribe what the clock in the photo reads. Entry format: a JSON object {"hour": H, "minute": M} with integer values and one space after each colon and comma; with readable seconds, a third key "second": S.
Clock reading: {"hour": 22, "minute": 37}
